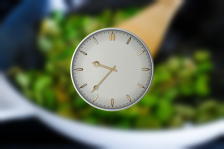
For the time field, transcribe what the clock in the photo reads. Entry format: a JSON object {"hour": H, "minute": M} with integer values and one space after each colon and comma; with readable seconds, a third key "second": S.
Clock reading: {"hour": 9, "minute": 37}
